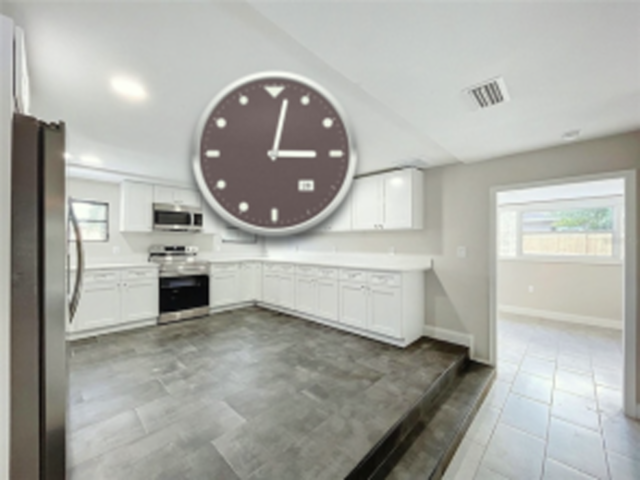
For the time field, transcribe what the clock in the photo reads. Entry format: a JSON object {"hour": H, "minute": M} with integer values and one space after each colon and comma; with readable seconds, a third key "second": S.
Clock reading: {"hour": 3, "minute": 2}
